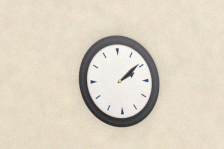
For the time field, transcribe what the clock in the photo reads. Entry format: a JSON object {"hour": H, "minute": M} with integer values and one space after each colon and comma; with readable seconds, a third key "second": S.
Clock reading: {"hour": 2, "minute": 9}
